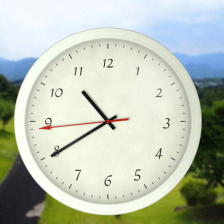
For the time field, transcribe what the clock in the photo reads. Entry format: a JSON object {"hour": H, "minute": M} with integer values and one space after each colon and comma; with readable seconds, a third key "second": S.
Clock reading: {"hour": 10, "minute": 39, "second": 44}
